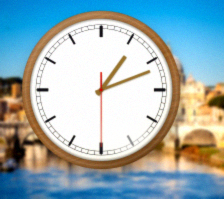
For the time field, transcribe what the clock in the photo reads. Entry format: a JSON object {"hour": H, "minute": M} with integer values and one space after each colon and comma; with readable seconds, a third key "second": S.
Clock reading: {"hour": 1, "minute": 11, "second": 30}
